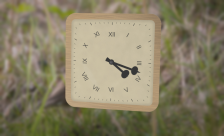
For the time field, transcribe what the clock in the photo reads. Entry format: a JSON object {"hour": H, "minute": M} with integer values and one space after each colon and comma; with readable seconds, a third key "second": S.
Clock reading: {"hour": 4, "minute": 18}
